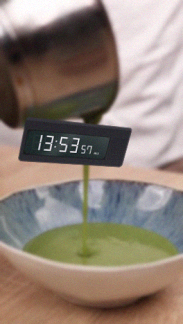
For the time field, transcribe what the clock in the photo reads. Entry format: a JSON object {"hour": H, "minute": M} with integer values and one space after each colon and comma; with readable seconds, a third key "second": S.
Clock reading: {"hour": 13, "minute": 53, "second": 57}
